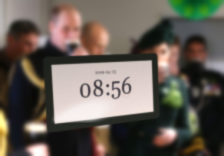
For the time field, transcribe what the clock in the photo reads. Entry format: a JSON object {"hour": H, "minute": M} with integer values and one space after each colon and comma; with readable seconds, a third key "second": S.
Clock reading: {"hour": 8, "minute": 56}
